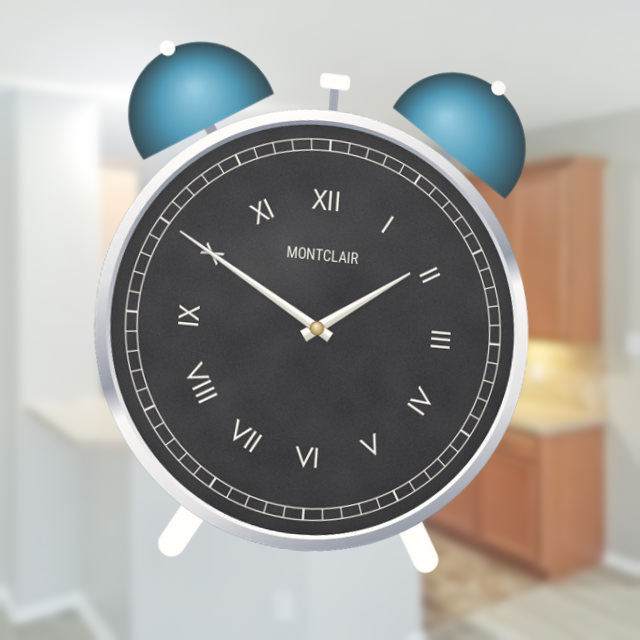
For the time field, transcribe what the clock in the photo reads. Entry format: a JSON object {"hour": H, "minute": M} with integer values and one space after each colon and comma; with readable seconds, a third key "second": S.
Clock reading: {"hour": 1, "minute": 50}
